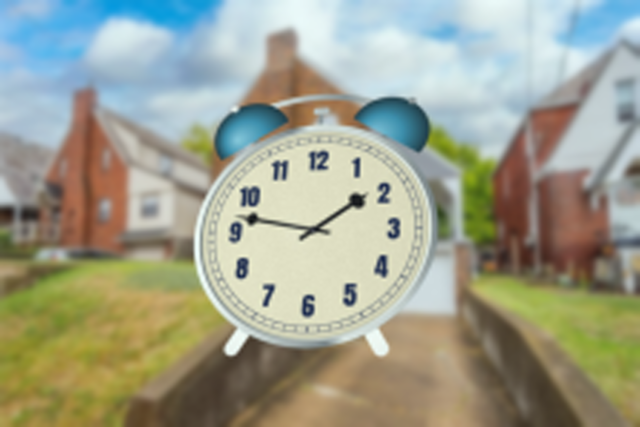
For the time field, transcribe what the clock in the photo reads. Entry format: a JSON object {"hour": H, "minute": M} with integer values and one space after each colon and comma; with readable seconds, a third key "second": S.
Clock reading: {"hour": 1, "minute": 47}
